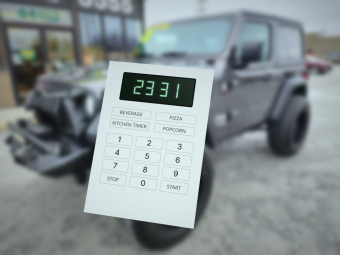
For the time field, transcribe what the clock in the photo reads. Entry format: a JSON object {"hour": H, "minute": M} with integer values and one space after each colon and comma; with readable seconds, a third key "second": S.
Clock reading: {"hour": 23, "minute": 31}
